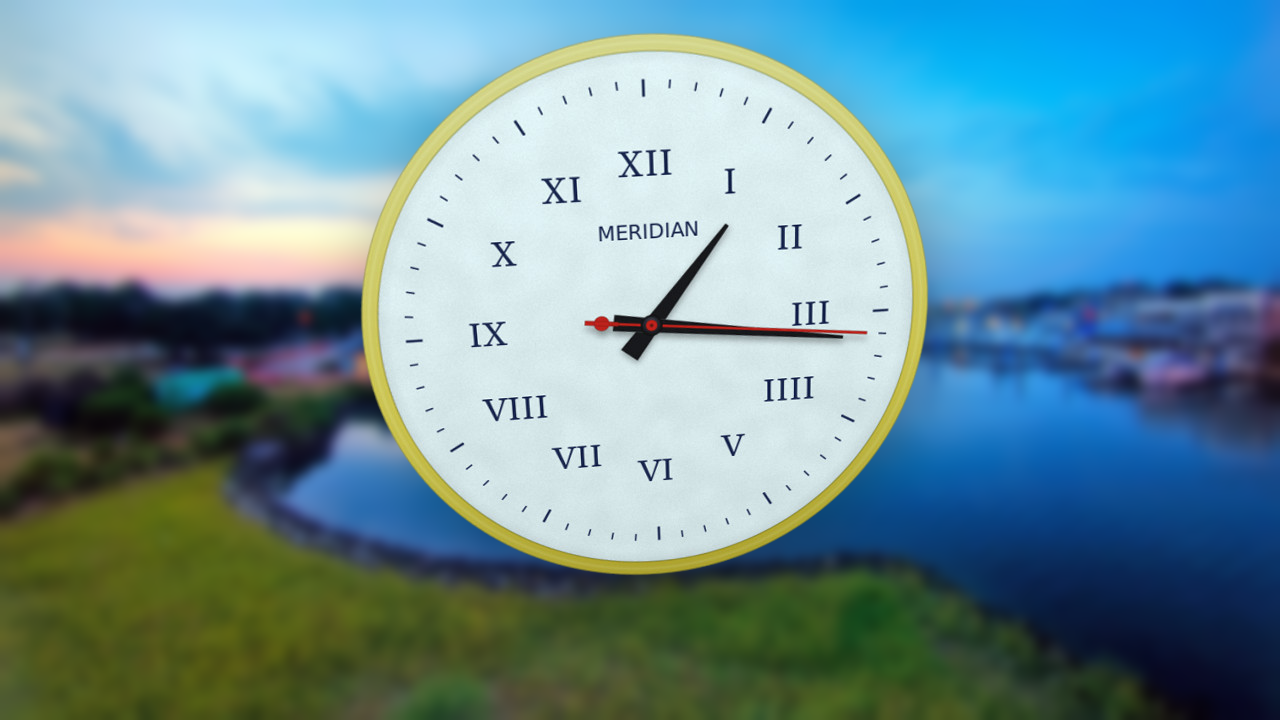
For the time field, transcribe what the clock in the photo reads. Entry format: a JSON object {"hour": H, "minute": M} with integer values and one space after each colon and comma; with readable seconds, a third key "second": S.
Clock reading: {"hour": 1, "minute": 16, "second": 16}
